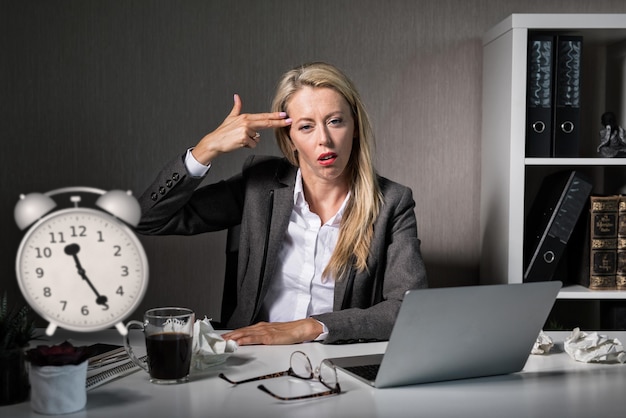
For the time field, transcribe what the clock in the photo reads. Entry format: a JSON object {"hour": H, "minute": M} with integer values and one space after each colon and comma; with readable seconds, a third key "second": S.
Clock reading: {"hour": 11, "minute": 25}
